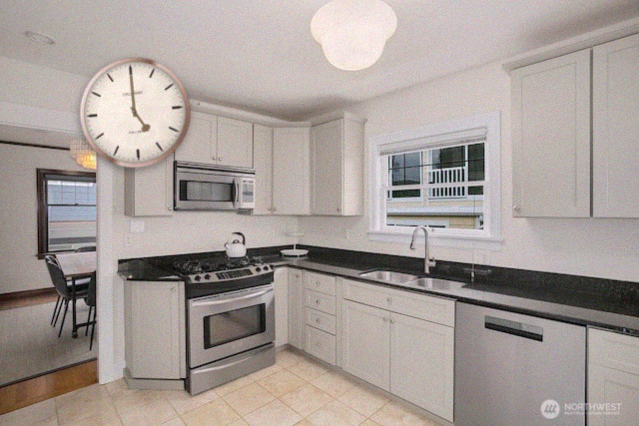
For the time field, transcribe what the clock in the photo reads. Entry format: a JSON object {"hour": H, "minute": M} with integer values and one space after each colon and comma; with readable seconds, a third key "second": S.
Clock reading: {"hour": 5, "minute": 0}
